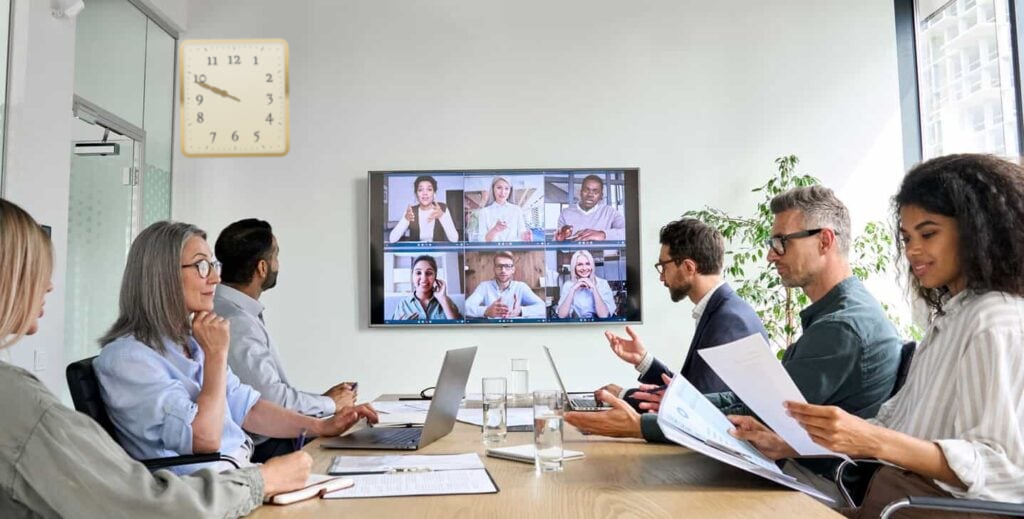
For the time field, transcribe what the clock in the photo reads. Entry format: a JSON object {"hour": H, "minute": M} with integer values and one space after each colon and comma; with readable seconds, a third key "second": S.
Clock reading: {"hour": 9, "minute": 49}
